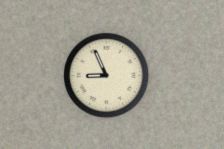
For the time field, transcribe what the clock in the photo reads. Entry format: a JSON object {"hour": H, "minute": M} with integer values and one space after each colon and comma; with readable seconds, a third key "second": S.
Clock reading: {"hour": 8, "minute": 56}
